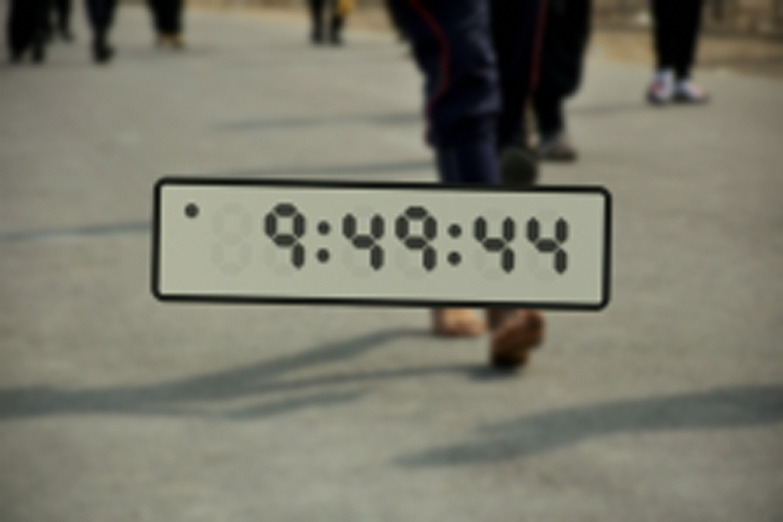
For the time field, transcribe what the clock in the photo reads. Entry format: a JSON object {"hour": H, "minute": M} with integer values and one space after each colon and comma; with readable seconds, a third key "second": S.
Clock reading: {"hour": 9, "minute": 49, "second": 44}
